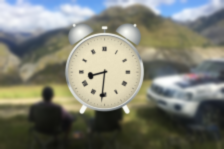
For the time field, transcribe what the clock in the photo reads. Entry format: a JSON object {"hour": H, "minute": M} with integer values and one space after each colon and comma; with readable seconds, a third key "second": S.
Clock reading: {"hour": 8, "minute": 31}
